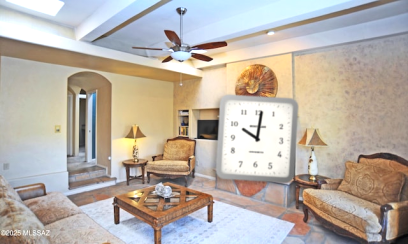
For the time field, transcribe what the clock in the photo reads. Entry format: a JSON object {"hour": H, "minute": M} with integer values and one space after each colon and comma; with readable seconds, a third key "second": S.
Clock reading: {"hour": 10, "minute": 1}
